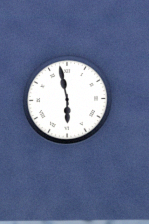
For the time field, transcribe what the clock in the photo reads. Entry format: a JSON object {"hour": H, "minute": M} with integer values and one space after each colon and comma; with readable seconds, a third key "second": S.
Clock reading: {"hour": 5, "minute": 58}
